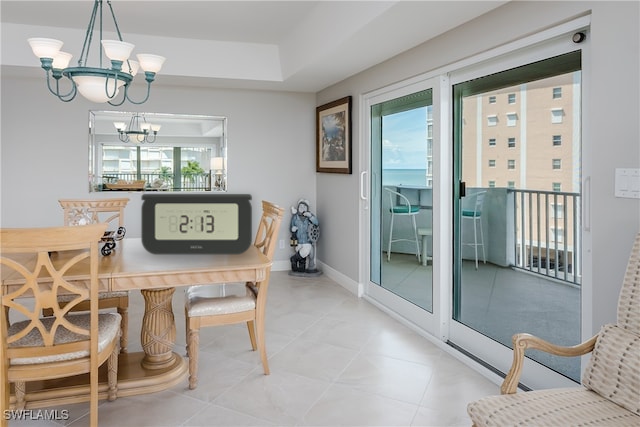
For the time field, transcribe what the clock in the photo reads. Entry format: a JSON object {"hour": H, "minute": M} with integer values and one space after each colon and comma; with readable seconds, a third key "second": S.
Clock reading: {"hour": 2, "minute": 13}
